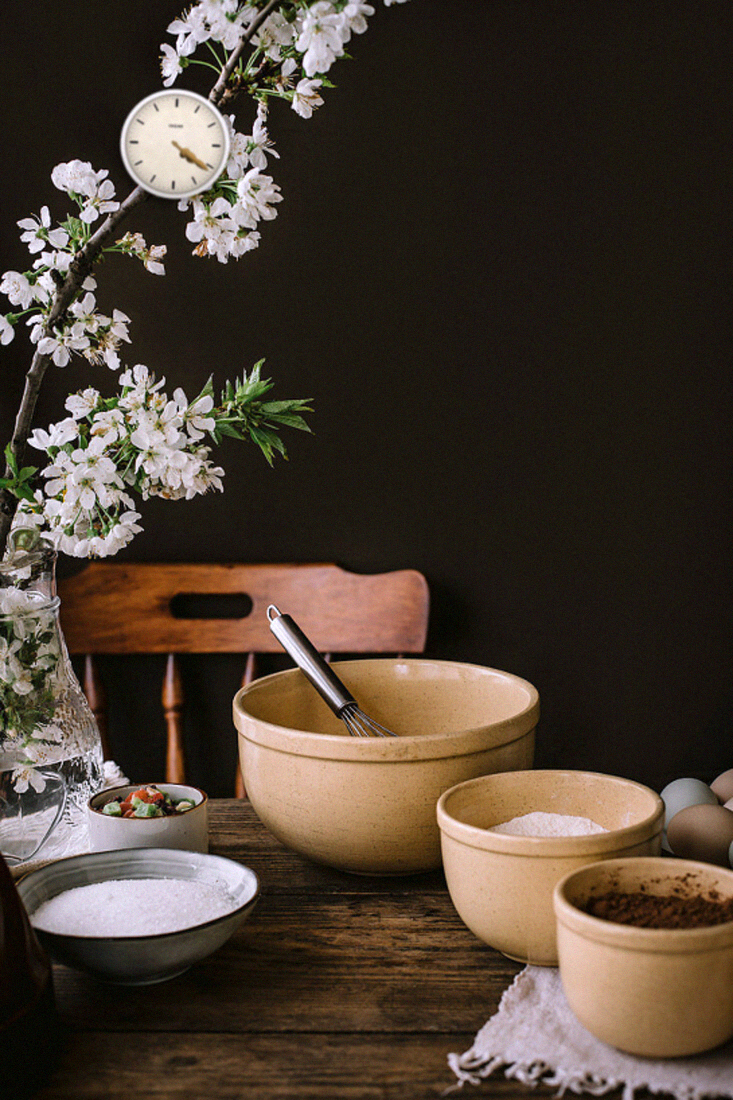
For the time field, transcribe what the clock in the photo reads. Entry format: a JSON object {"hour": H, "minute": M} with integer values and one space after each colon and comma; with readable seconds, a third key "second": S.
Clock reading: {"hour": 4, "minute": 21}
